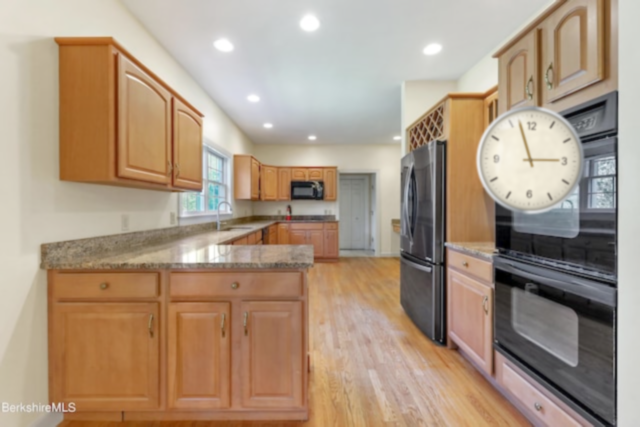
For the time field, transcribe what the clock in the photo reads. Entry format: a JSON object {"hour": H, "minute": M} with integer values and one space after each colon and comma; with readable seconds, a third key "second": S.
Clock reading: {"hour": 2, "minute": 57}
